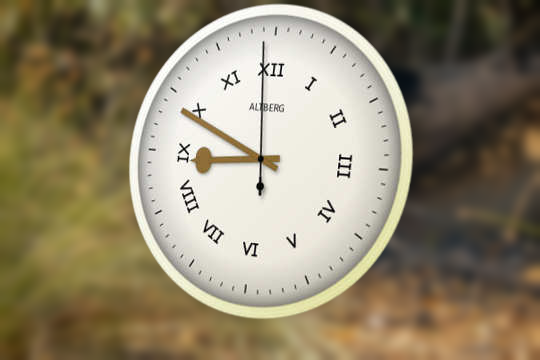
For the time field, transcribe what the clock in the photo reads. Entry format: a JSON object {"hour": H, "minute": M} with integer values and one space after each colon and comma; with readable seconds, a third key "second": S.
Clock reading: {"hour": 8, "minute": 48, "second": 59}
